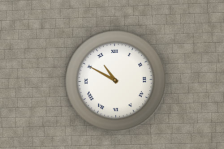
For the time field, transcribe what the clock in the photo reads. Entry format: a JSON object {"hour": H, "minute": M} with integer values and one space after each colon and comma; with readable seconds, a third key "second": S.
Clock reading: {"hour": 10, "minute": 50}
